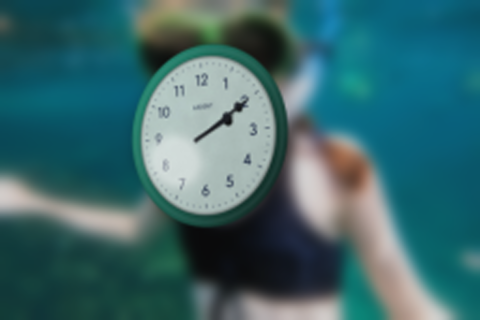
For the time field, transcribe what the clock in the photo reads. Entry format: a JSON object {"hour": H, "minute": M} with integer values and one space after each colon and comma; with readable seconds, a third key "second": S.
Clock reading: {"hour": 2, "minute": 10}
